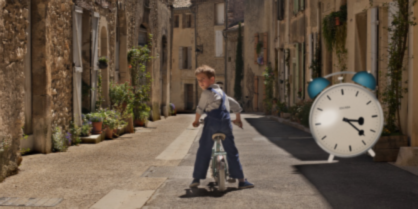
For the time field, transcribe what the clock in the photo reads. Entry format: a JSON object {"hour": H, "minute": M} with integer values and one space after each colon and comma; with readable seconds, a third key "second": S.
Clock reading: {"hour": 3, "minute": 23}
